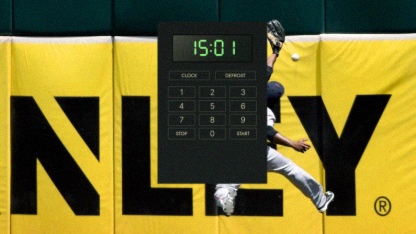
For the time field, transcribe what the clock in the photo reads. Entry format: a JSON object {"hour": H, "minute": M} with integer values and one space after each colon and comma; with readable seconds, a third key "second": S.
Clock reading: {"hour": 15, "minute": 1}
